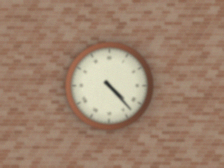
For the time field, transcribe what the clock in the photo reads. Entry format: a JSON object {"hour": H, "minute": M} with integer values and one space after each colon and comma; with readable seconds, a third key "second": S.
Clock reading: {"hour": 4, "minute": 23}
